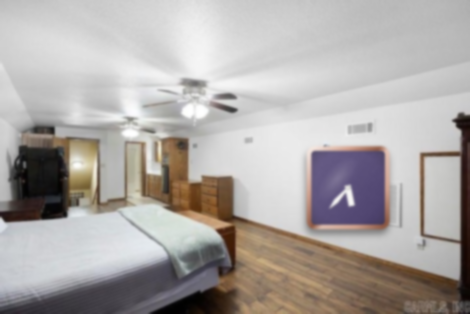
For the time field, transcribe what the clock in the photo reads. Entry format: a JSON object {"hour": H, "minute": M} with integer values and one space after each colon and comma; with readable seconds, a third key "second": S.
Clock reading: {"hour": 5, "minute": 37}
